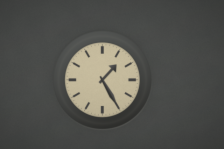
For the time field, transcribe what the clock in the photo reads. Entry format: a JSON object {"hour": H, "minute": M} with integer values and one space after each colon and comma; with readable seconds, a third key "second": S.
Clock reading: {"hour": 1, "minute": 25}
